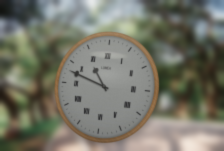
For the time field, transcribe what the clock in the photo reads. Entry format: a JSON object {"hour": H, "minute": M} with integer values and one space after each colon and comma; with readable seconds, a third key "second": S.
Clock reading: {"hour": 10, "minute": 48}
